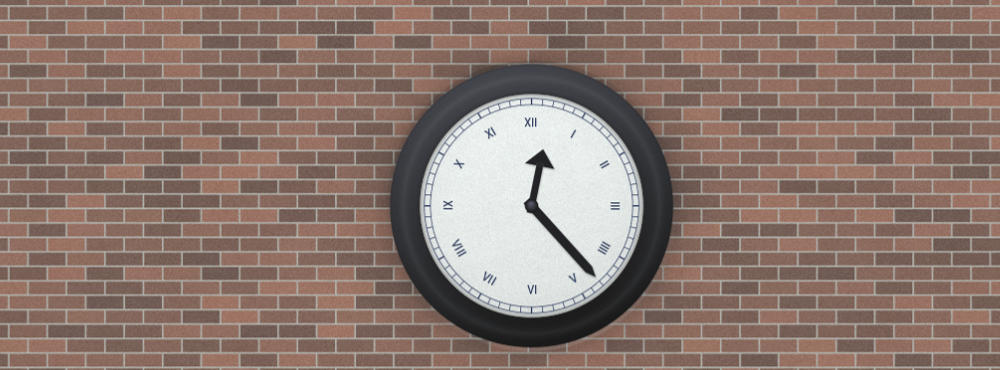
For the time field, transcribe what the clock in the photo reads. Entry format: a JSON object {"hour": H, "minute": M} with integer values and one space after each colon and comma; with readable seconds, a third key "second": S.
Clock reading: {"hour": 12, "minute": 23}
